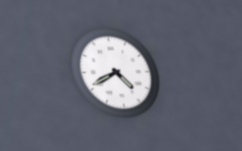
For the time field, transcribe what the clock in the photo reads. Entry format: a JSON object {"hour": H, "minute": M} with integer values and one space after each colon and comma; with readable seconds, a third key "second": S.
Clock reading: {"hour": 4, "minute": 41}
